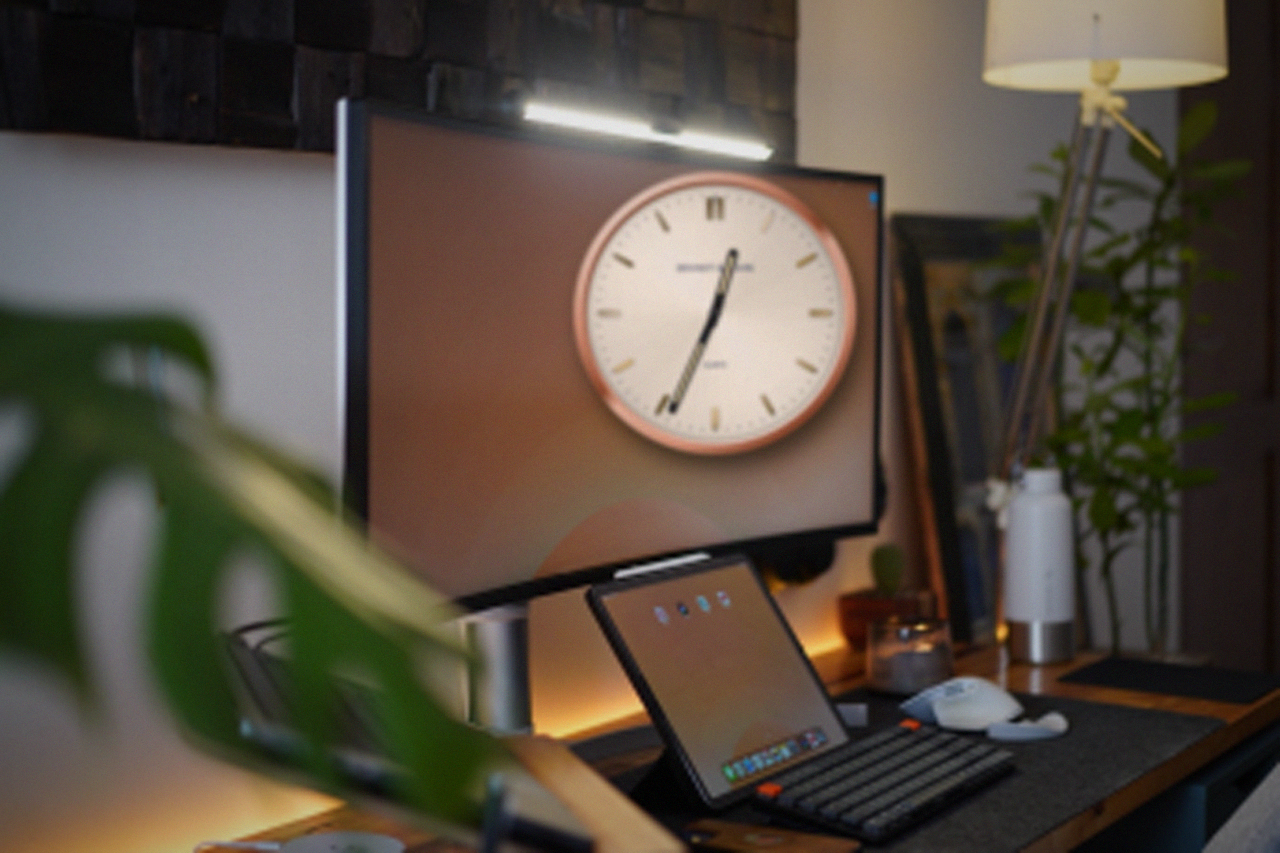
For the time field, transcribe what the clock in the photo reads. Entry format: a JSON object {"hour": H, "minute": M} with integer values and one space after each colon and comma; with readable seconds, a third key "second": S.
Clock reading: {"hour": 12, "minute": 34}
